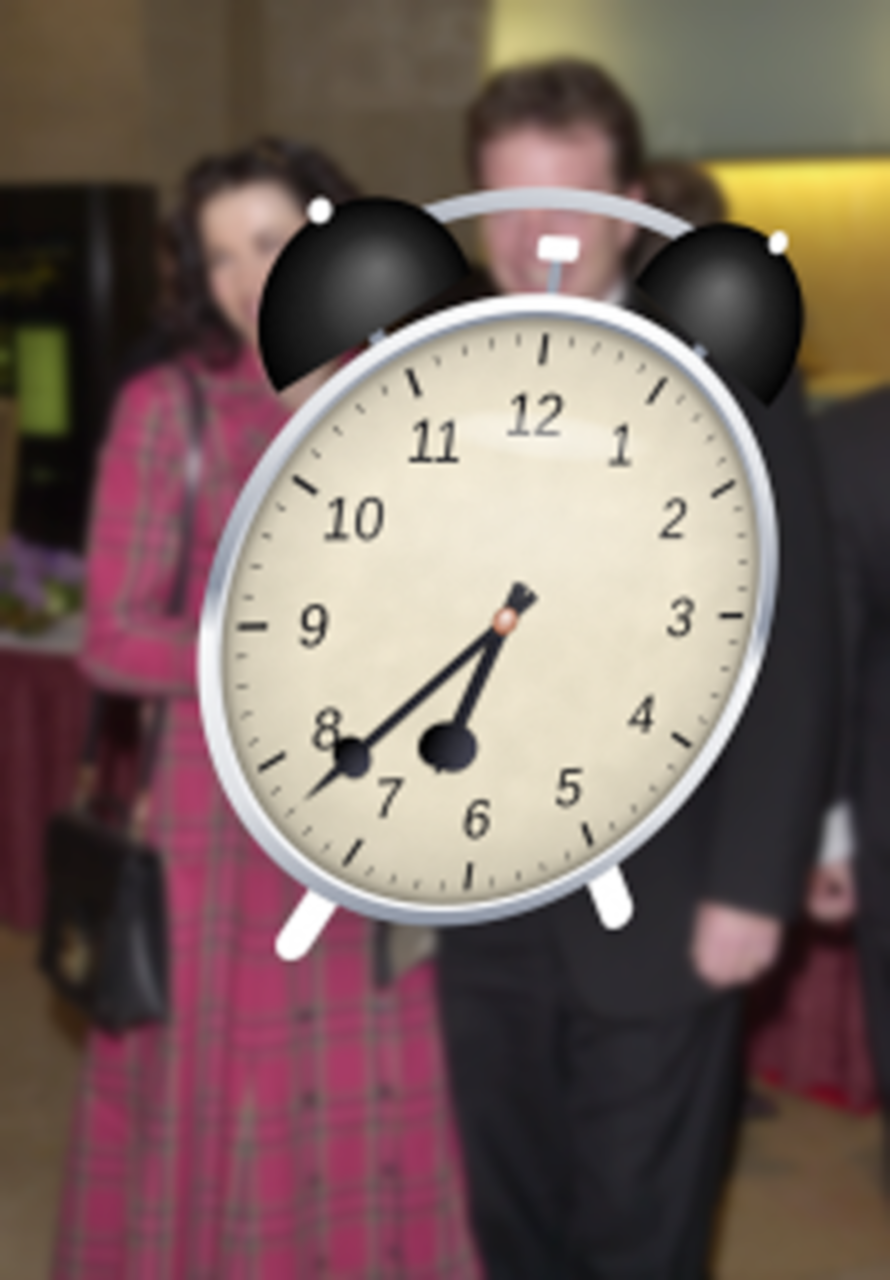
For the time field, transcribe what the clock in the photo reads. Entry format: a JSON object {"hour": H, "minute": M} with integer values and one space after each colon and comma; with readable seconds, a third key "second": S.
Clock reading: {"hour": 6, "minute": 38}
